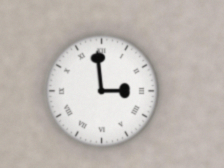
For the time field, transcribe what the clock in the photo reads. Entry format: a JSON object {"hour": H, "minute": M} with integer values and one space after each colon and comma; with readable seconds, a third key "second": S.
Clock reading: {"hour": 2, "minute": 59}
